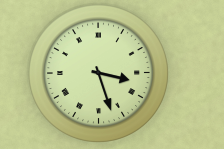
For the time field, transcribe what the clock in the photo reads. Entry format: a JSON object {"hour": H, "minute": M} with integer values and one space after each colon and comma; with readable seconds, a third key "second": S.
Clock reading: {"hour": 3, "minute": 27}
